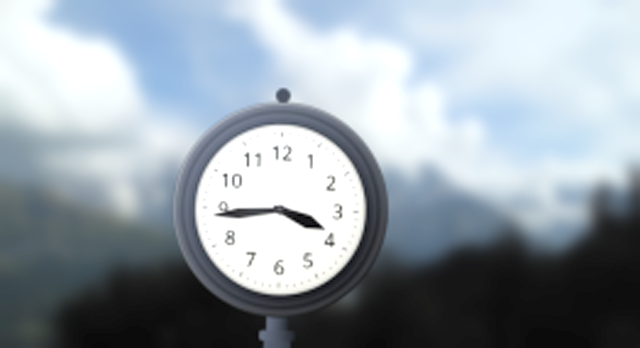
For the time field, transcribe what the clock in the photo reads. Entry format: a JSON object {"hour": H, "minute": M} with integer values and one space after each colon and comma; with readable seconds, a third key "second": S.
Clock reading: {"hour": 3, "minute": 44}
